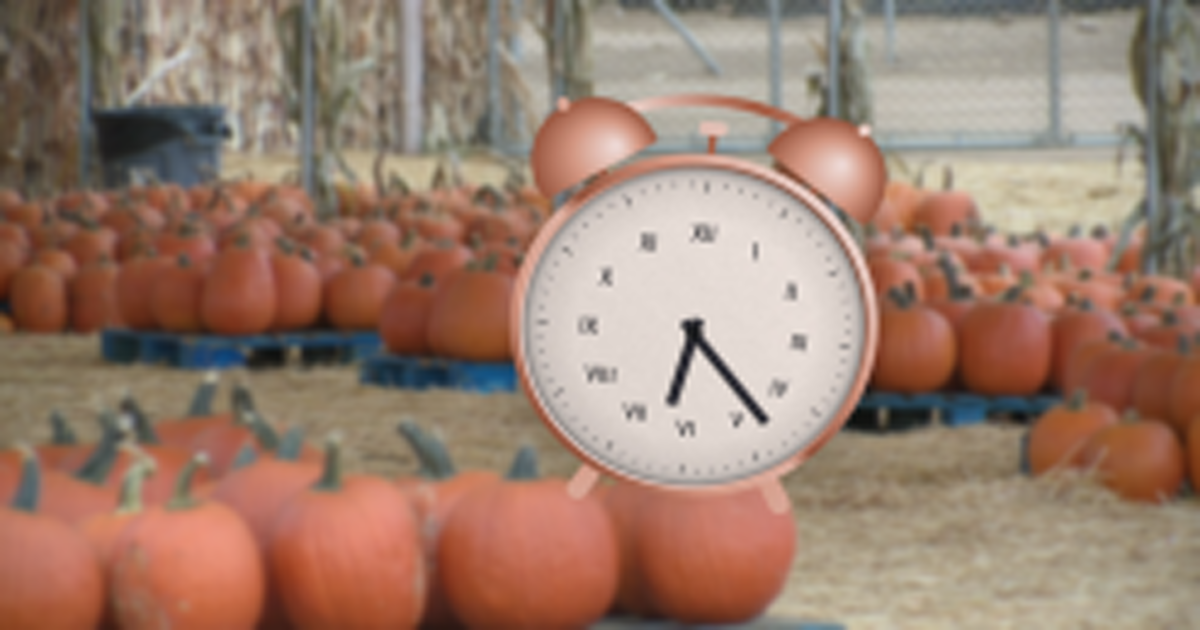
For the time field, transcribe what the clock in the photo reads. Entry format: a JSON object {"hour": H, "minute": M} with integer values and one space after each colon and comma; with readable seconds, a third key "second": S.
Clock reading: {"hour": 6, "minute": 23}
